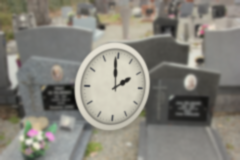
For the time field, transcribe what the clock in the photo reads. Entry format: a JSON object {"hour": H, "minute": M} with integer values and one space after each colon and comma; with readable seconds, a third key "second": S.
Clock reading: {"hour": 1, "minute": 59}
